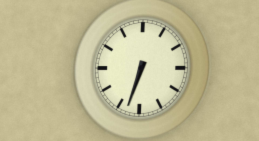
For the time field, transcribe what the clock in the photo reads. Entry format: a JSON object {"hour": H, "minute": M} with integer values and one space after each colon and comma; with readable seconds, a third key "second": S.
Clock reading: {"hour": 6, "minute": 33}
